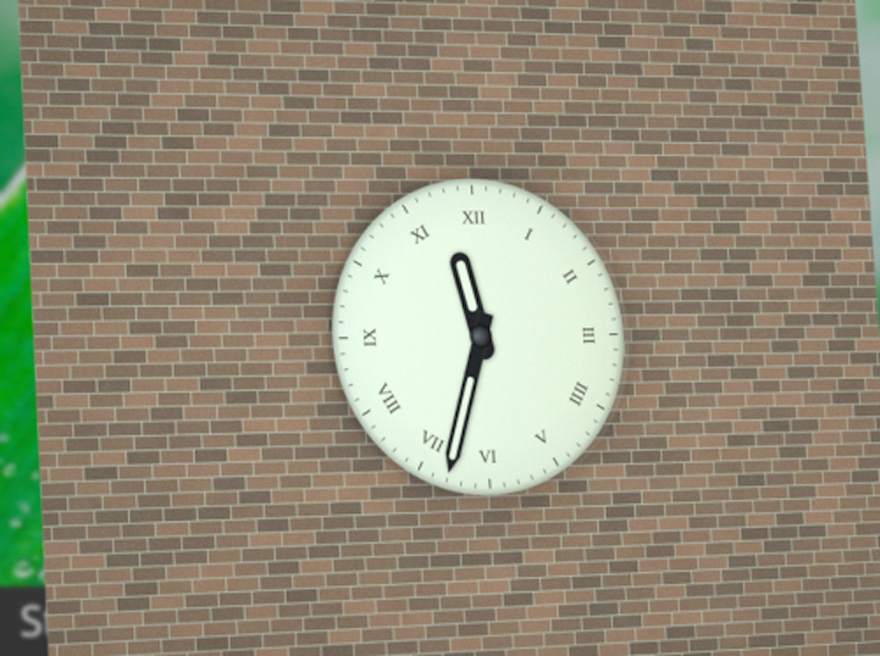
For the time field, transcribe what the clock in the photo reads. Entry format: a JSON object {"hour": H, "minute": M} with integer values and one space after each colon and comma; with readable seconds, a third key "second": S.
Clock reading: {"hour": 11, "minute": 33}
